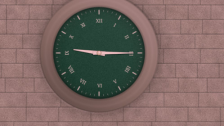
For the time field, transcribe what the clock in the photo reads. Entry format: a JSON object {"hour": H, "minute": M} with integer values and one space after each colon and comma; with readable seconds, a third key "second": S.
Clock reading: {"hour": 9, "minute": 15}
